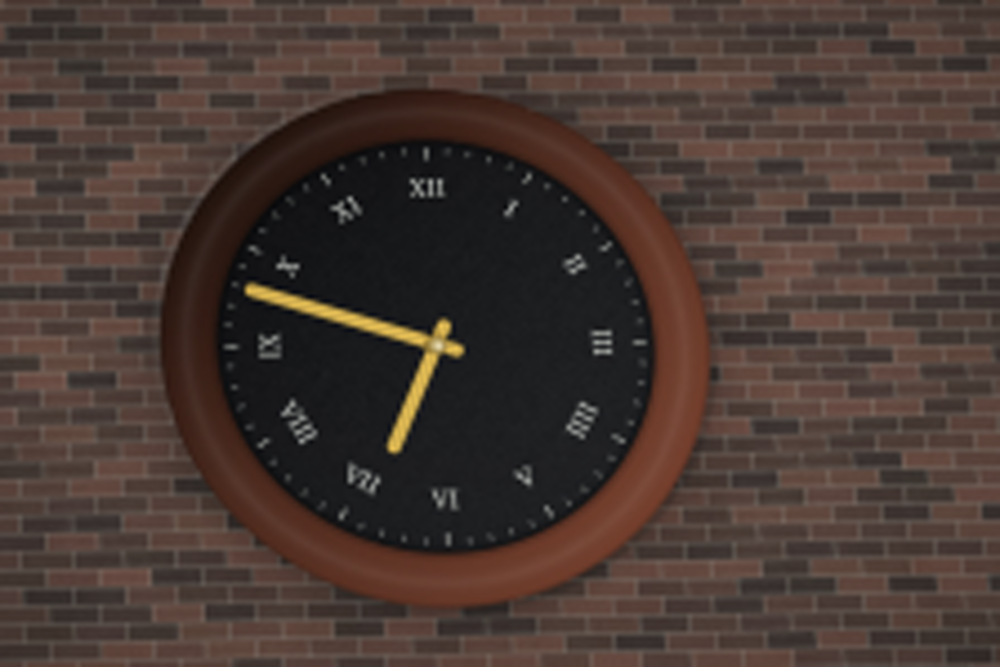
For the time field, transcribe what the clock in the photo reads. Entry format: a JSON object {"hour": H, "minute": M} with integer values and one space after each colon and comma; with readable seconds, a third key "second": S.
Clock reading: {"hour": 6, "minute": 48}
